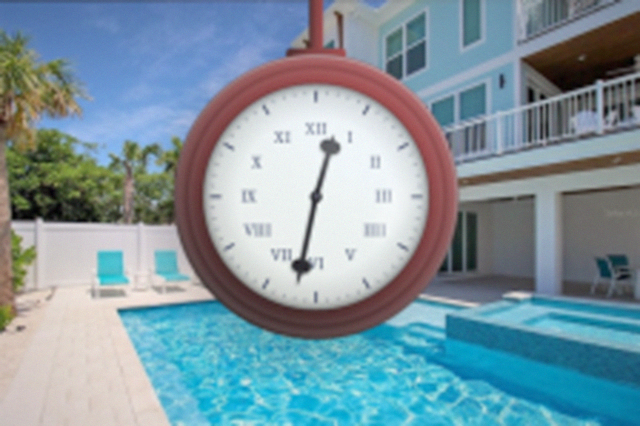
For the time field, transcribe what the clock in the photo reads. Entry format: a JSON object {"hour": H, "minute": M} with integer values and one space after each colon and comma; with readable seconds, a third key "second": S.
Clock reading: {"hour": 12, "minute": 32}
